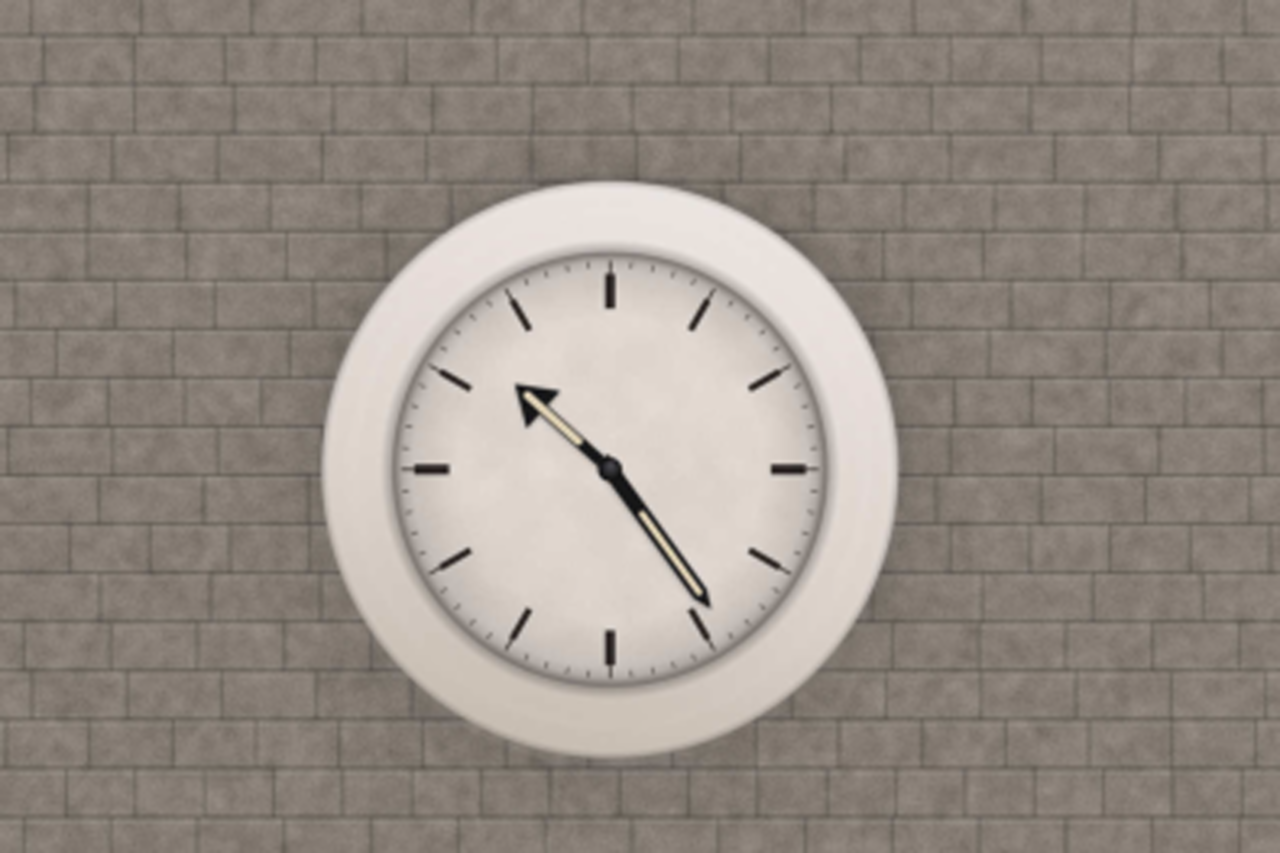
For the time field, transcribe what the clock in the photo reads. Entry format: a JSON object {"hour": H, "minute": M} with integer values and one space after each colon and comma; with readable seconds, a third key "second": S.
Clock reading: {"hour": 10, "minute": 24}
